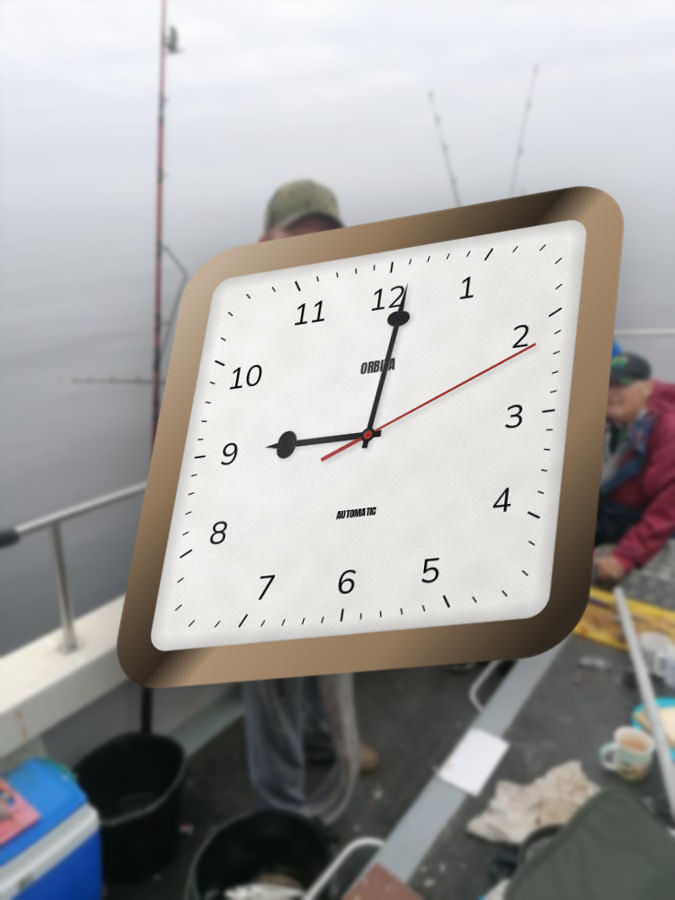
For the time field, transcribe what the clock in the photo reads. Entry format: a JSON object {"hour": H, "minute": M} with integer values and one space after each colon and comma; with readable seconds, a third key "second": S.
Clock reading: {"hour": 9, "minute": 1, "second": 11}
